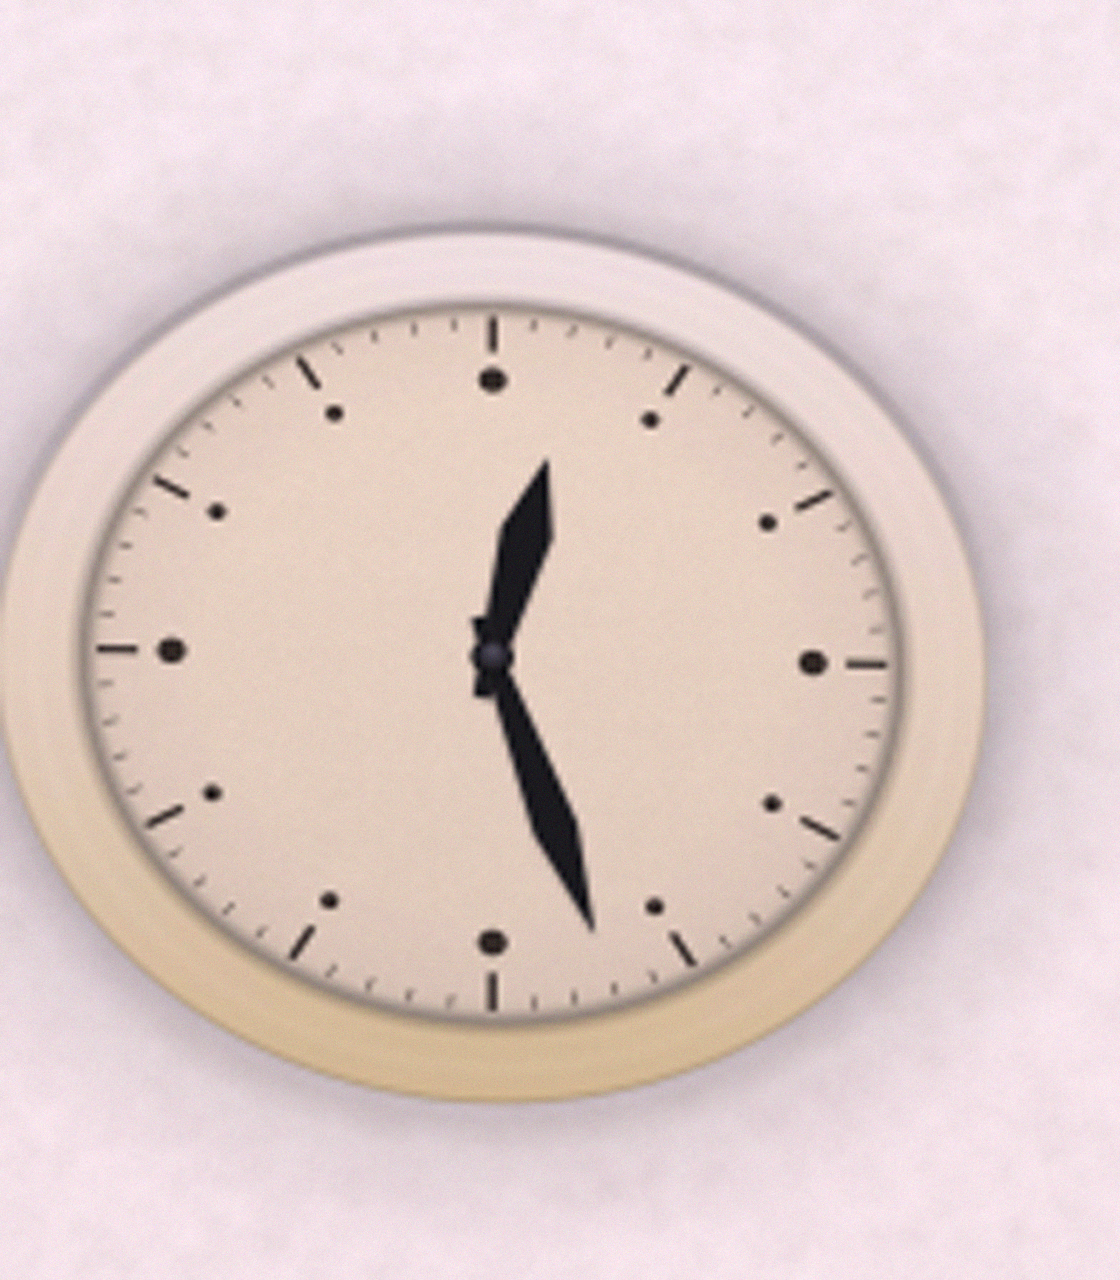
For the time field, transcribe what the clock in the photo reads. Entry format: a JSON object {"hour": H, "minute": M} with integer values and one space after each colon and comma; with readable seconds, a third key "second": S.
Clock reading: {"hour": 12, "minute": 27}
